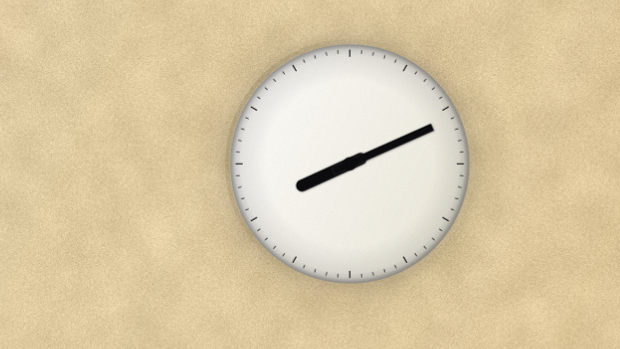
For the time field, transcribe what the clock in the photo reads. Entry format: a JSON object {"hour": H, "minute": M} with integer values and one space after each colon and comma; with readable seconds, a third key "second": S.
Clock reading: {"hour": 8, "minute": 11}
